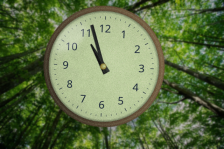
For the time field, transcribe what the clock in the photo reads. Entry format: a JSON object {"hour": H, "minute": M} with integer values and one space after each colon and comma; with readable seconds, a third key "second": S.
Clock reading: {"hour": 10, "minute": 57}
